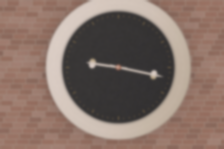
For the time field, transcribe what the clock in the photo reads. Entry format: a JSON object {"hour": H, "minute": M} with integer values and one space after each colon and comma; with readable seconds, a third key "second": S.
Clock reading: {"hour": 9, "minute": 17}
